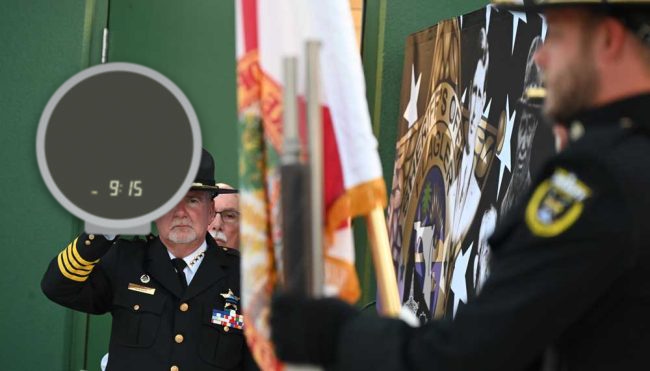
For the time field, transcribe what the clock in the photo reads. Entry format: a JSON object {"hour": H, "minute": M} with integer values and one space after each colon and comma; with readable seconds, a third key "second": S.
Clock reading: {"hour": 9, "minute": 15}
